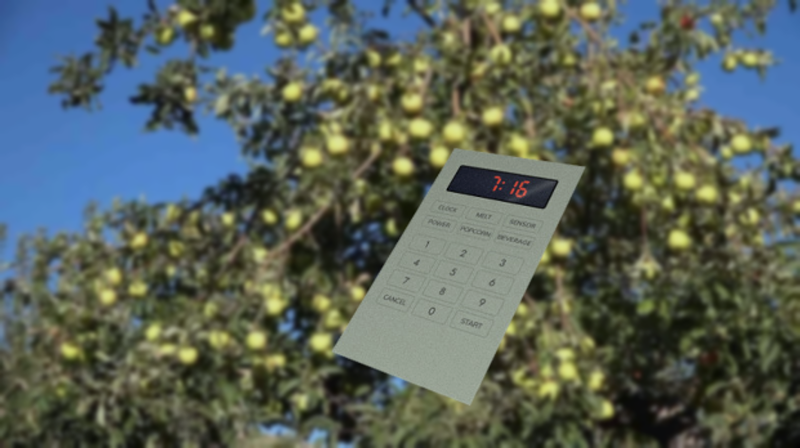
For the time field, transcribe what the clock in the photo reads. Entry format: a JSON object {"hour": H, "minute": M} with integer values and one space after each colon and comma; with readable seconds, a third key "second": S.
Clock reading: {"hour": 7, "minute": 16}
